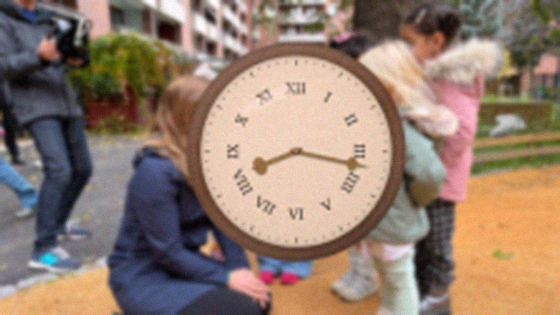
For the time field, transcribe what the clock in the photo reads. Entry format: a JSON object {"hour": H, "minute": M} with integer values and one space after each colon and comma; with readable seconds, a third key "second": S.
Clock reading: {"hour": 8, "minute": 17}
